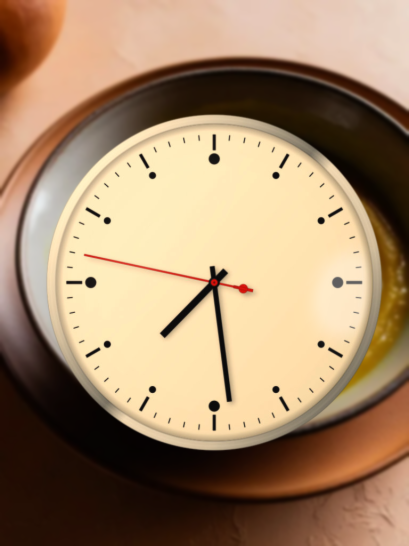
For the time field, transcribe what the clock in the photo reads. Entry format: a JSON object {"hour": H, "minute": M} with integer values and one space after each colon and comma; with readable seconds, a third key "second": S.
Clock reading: {"hour": 7, "minute": 28, "second": 47}
